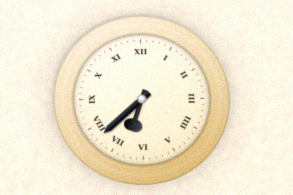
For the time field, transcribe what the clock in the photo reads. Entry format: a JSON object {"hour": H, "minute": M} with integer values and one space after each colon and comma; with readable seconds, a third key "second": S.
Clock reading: {"hour": 6, "minute": 38}
